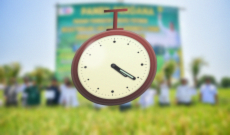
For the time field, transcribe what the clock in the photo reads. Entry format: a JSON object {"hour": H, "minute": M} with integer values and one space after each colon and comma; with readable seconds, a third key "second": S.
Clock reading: {"hour": 4, "minute": 21}
